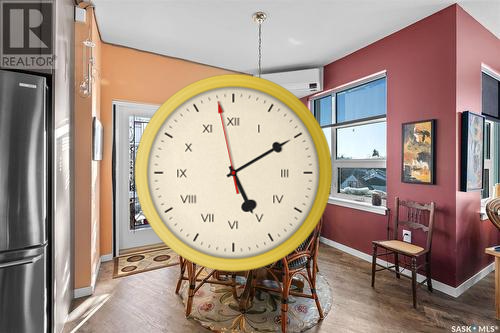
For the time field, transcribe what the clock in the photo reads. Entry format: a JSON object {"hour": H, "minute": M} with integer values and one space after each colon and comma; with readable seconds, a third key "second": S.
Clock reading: {"hour": 5, "minute": 9, "second": 58}
